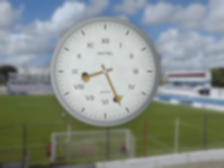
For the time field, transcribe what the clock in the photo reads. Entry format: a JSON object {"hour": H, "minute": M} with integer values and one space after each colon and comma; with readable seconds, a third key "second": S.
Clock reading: {"hour": 8, "minute": 26}
